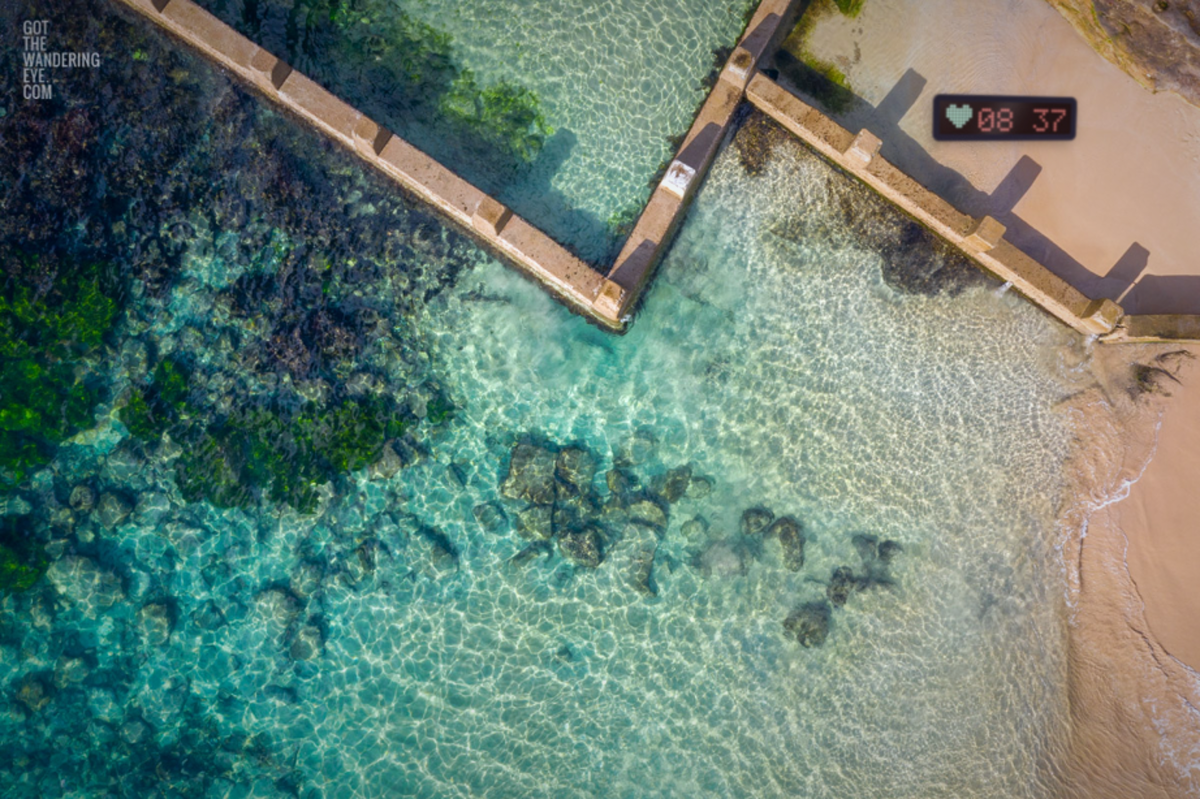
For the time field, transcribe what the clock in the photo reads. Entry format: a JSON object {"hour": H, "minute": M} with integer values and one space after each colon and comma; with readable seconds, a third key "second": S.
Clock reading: {"hour": 8, "minute": 37}
